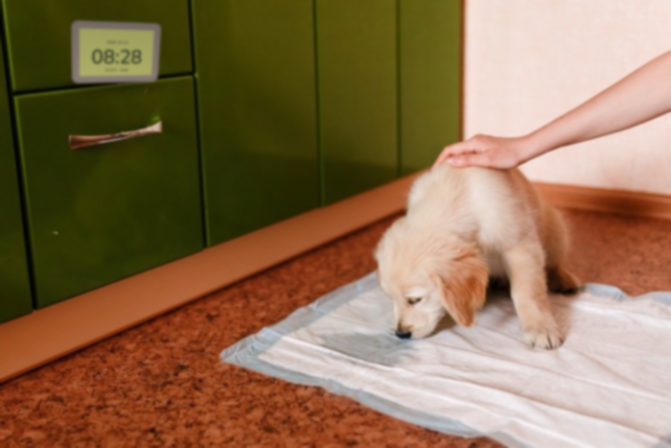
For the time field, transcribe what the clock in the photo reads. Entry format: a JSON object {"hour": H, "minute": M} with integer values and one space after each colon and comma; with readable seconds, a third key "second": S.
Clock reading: {"hour": 8, "minute": 28}
